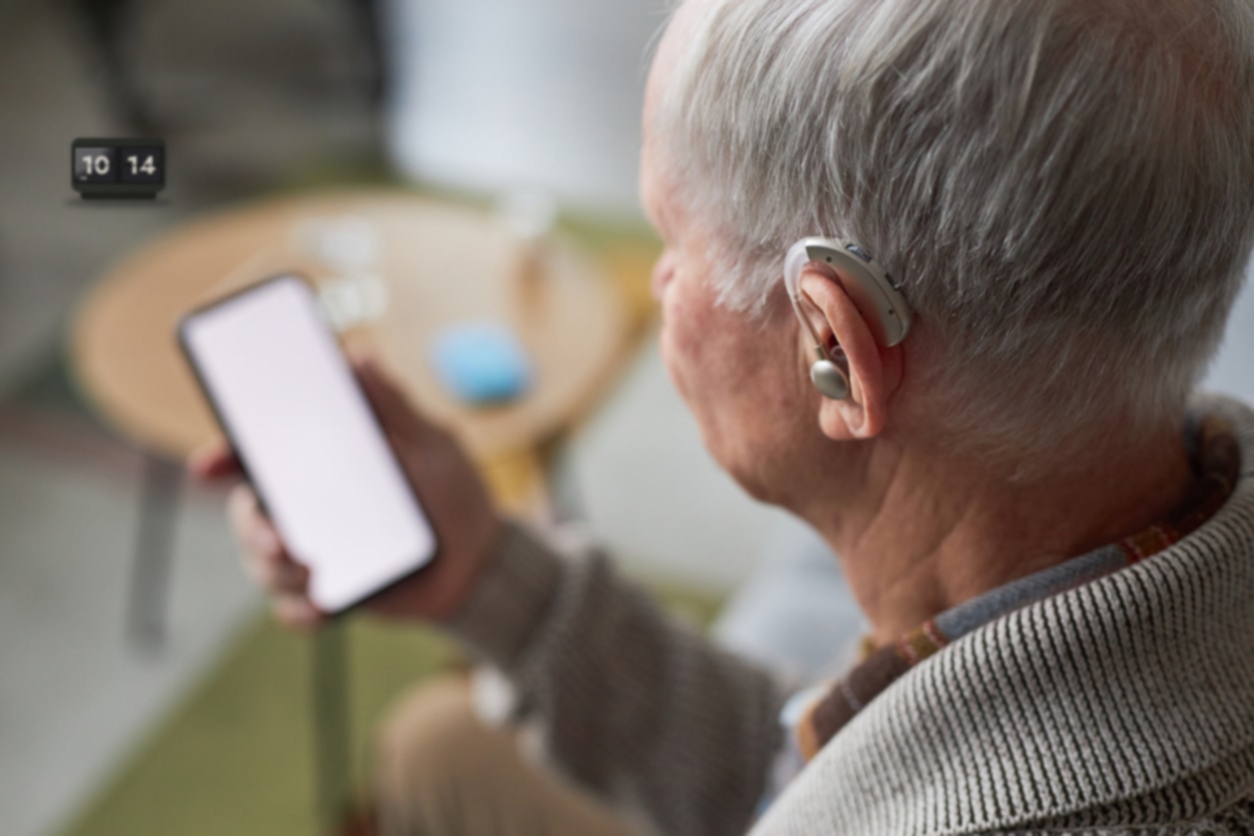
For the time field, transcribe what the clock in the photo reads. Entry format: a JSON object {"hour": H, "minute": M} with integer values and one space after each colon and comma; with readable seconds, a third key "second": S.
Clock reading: {"hour": 10, "minute": 14}
